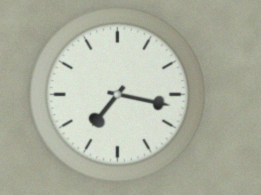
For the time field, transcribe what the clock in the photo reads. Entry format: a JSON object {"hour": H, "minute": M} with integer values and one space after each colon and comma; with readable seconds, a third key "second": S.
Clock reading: {"hour": 7, "minute": 17}
